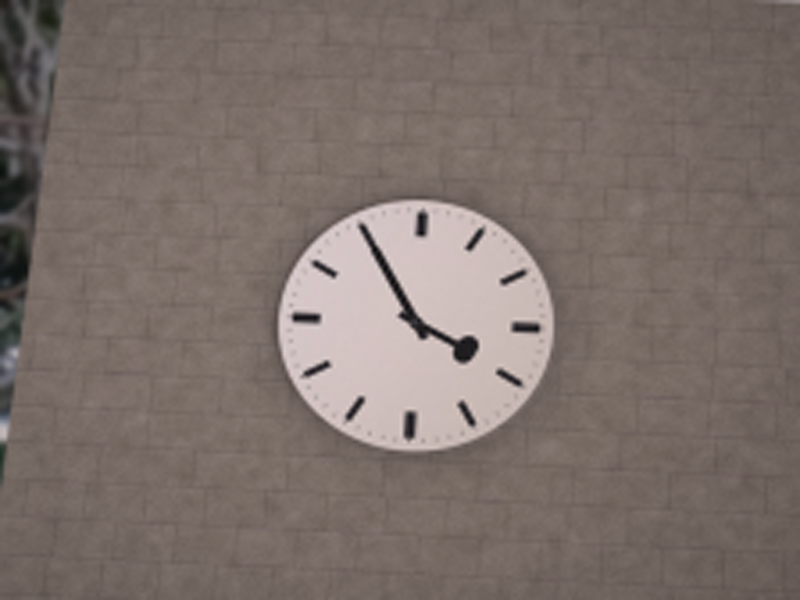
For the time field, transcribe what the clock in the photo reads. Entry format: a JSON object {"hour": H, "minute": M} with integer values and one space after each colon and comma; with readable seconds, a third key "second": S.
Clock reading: {"hour": 3, "minute": 55}
